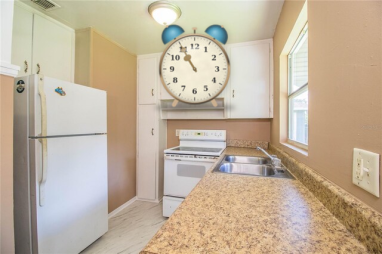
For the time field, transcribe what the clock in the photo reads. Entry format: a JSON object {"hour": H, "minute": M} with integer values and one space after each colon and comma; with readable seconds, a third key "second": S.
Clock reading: {"hour": 10, "minute": 55}
